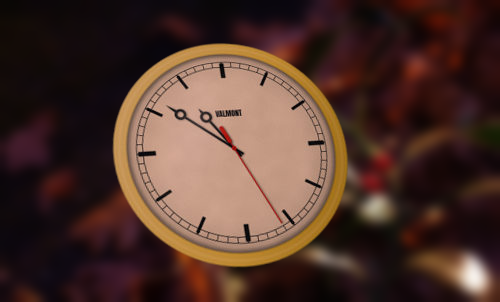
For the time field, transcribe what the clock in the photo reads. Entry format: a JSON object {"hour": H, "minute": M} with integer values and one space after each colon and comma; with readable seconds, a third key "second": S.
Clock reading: {"hour": 10, "minute": 51, "second": 26}
